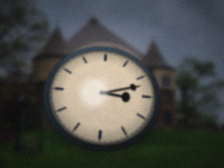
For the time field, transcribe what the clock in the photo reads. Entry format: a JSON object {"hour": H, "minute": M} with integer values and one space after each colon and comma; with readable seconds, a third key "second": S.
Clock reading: {"hour": 3, "minute": 12}
